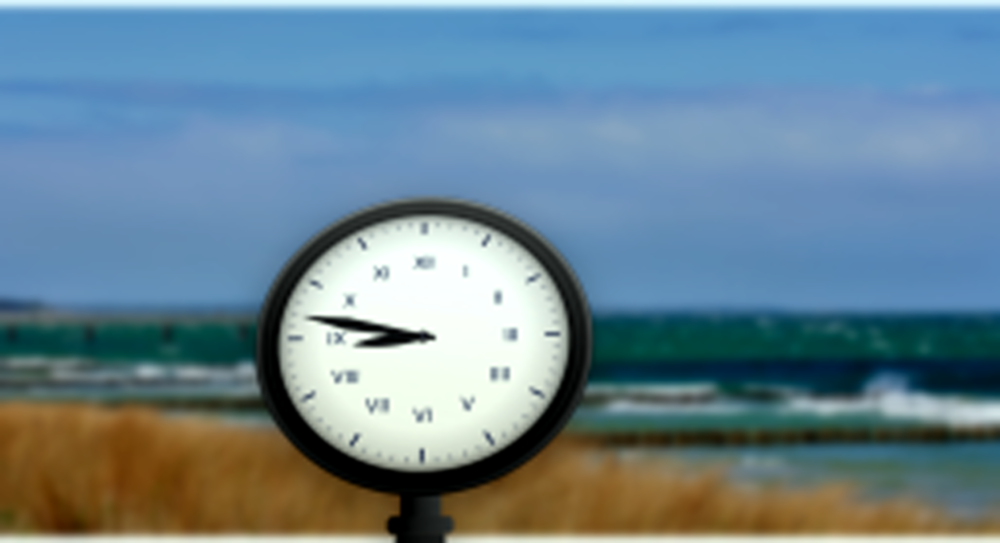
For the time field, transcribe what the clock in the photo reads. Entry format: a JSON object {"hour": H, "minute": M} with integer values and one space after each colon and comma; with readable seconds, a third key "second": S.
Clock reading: {"hour": 8, "minute": 47}
